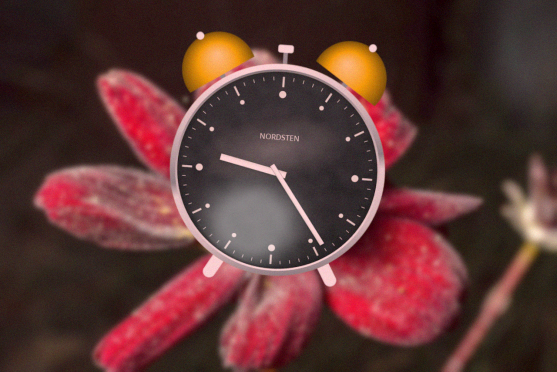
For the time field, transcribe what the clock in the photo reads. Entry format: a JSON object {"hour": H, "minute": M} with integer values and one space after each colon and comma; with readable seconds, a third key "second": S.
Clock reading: {"hour": 9, "minute": 24}
